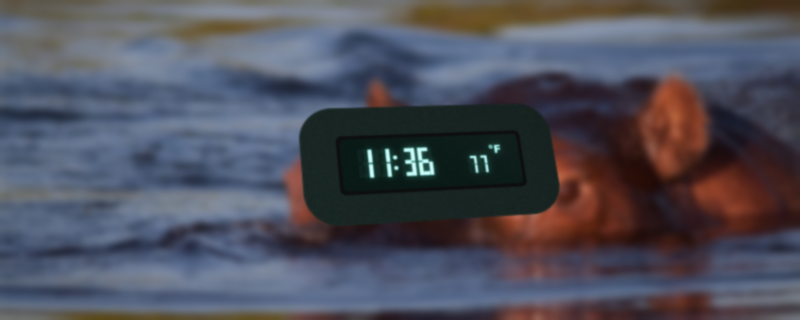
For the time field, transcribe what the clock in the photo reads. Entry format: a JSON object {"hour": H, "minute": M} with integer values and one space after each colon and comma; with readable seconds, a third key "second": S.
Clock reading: {"hour": 11, "minute": 36}
